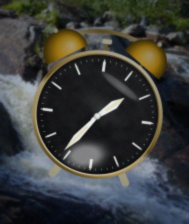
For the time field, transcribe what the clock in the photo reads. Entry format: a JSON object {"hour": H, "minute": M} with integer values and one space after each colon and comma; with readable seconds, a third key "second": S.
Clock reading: {"hour": 1, "minute": 36}
